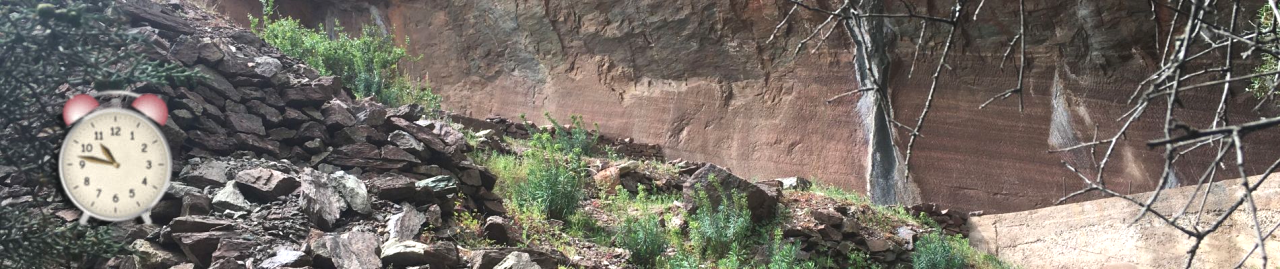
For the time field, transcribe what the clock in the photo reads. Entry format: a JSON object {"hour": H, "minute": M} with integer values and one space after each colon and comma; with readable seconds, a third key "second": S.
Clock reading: {"hour": 10, "minute": 47}
